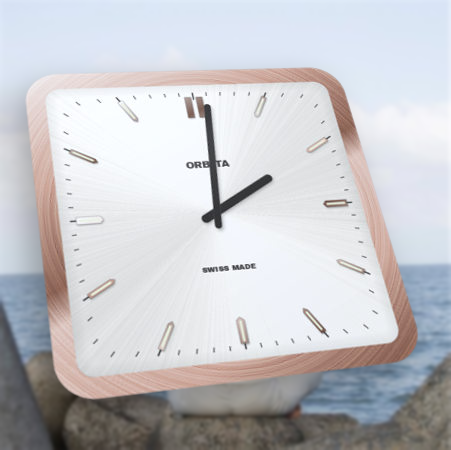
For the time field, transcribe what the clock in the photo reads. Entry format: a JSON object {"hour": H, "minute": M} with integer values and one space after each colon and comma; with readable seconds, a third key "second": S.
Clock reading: {"hour": 2, "minute": 1}
